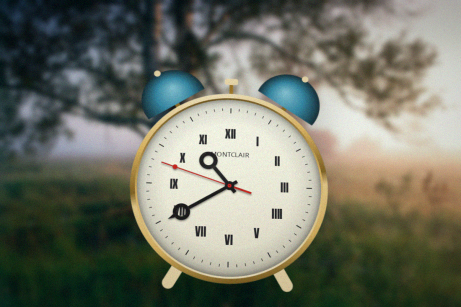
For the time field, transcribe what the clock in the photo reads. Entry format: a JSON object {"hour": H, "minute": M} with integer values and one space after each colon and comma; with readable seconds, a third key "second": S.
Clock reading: {"hour": 10, "minute": 39, "second": 48}
